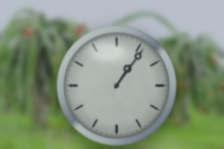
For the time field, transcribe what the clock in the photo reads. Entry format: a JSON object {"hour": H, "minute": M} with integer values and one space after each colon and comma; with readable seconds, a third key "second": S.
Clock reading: {"hour": 1, "minute": 6}
